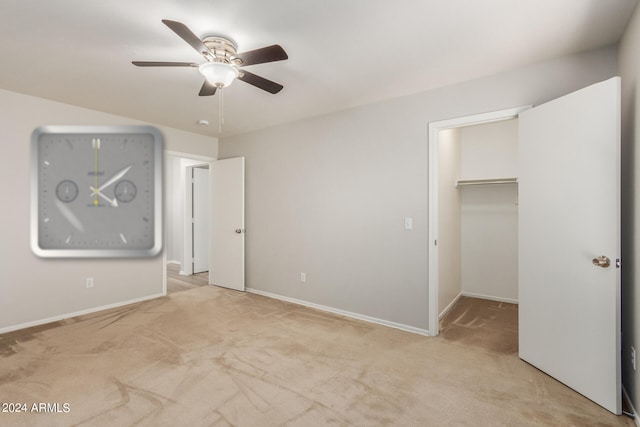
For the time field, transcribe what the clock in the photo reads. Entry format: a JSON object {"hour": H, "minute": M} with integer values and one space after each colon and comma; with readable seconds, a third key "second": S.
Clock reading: {"hour": 4, "minute": 9}
